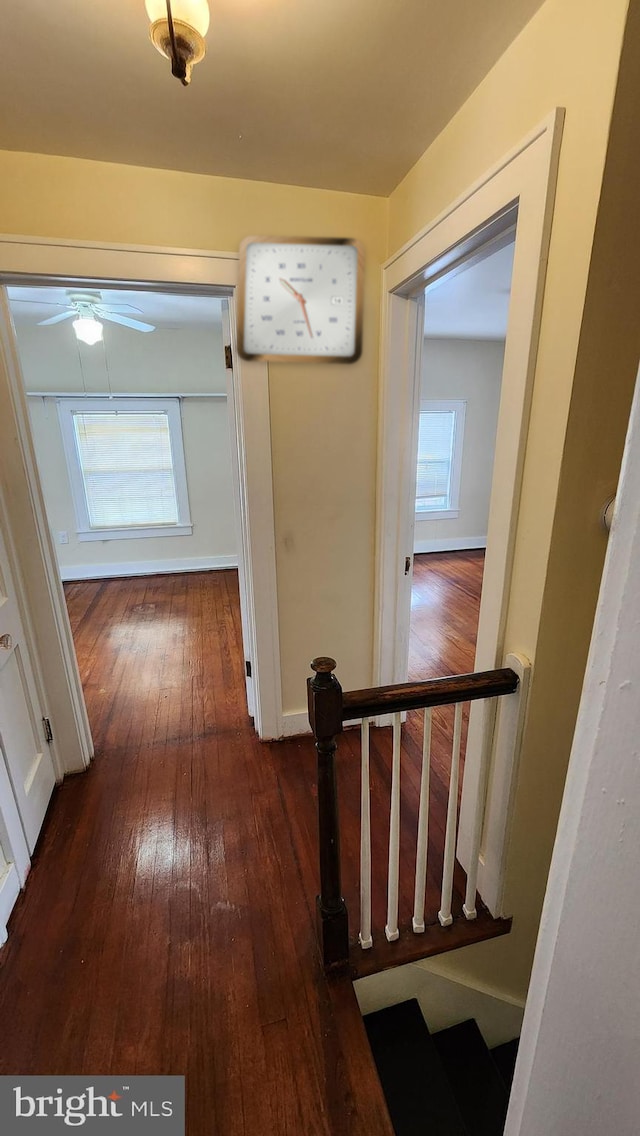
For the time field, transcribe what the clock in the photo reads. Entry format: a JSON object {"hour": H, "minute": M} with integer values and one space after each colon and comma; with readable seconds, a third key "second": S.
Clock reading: {"hour": 10, "minute": 27}
